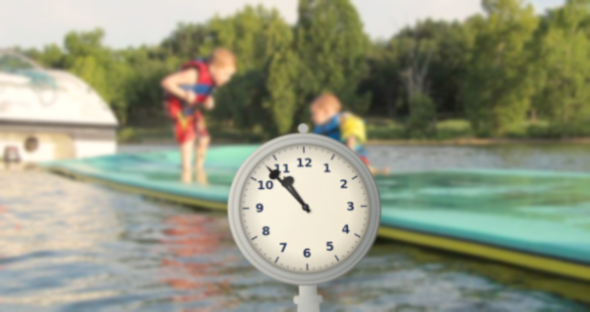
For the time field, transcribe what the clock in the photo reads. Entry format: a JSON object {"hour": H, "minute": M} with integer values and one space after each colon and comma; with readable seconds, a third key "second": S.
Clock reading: {"hour": 10, "minute": 53}
